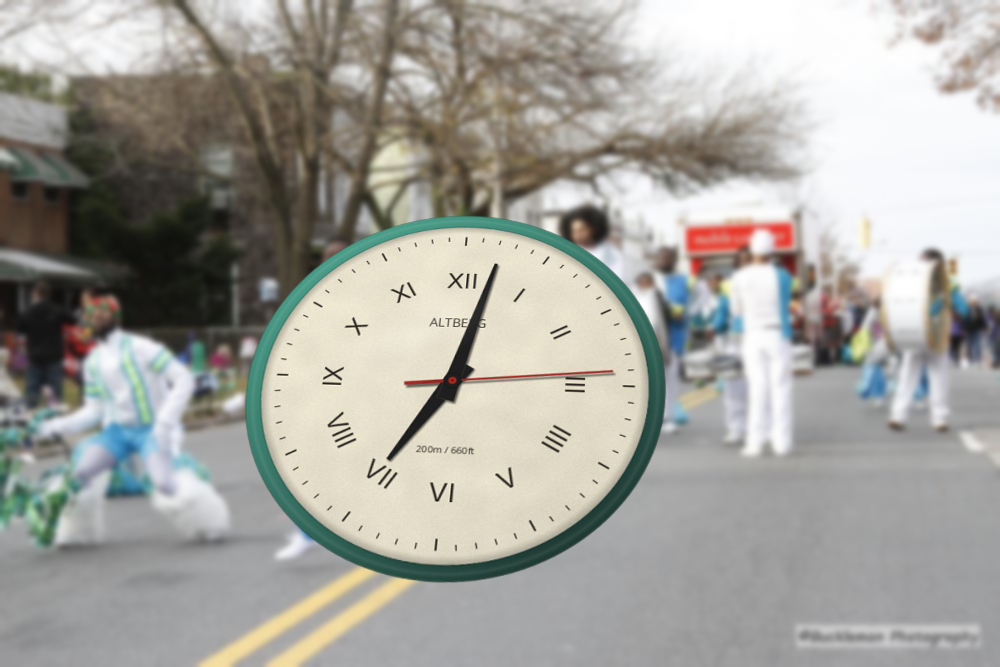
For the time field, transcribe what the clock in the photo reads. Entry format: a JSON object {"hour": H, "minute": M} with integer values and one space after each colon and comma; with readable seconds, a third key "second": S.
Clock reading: {"hour": 7, "minute": 2, "second": 14}
